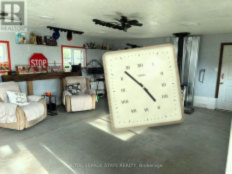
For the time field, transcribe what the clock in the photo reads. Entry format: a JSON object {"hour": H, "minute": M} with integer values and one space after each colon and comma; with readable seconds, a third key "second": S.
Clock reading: {"hour": 4, "minute": 53}
